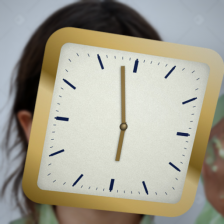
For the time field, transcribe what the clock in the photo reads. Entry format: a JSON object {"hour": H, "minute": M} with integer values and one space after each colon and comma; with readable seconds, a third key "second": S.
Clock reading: {"hour": 5, "minute": 58}
